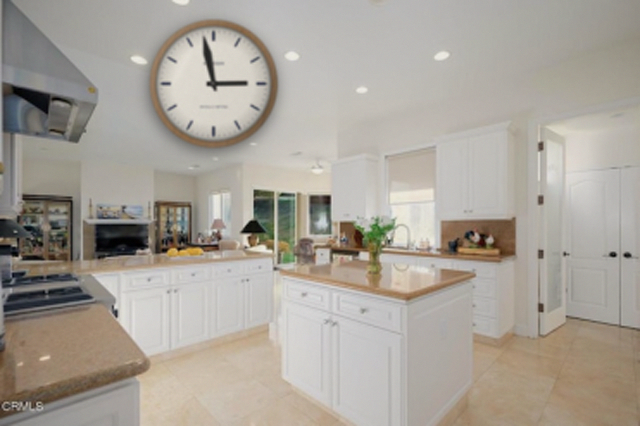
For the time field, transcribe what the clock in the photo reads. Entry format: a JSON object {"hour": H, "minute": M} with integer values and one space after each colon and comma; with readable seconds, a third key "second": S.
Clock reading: {"hour": 2, "minute": 58}
